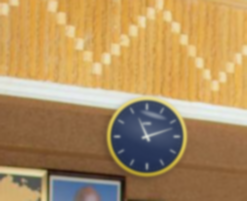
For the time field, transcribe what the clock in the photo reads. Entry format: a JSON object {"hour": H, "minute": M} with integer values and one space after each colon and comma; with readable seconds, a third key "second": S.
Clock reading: {"hour": 11, "minute": 12}
